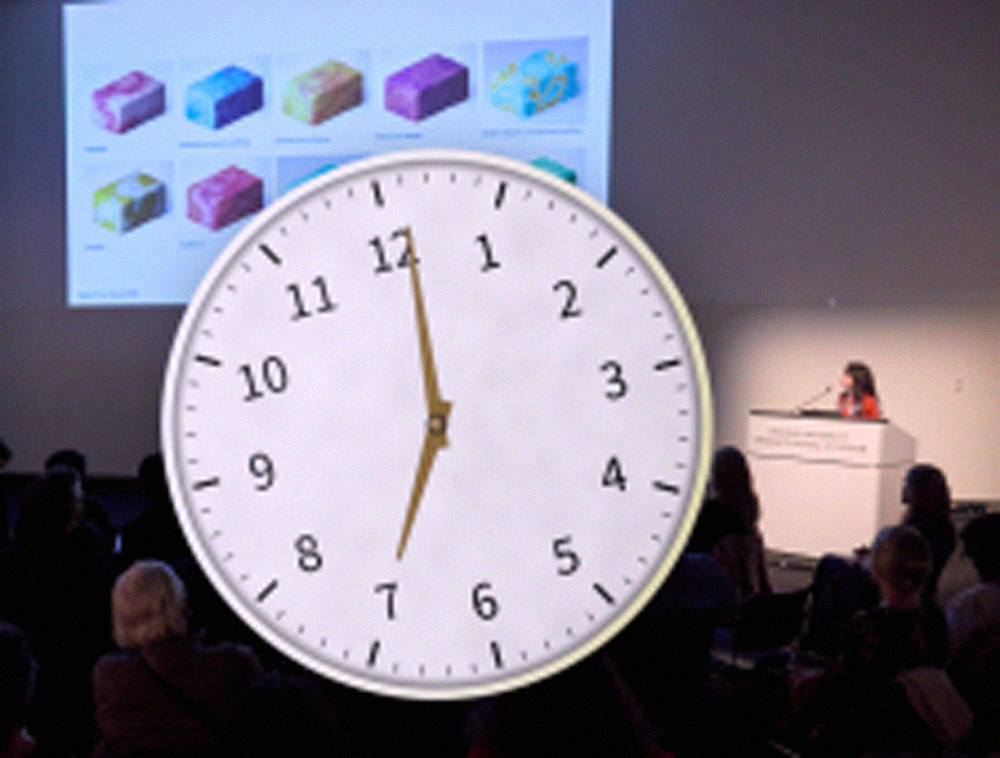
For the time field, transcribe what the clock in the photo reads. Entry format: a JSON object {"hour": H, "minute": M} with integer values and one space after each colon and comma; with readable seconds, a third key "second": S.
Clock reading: {"hour": 7, "minute": 1}
